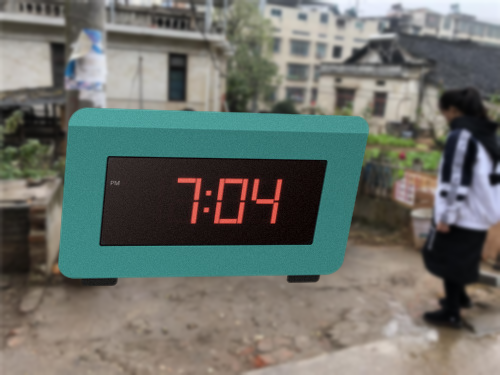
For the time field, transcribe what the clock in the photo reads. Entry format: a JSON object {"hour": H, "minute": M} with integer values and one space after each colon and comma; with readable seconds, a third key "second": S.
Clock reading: {"hour": 7, "minute": 4}
